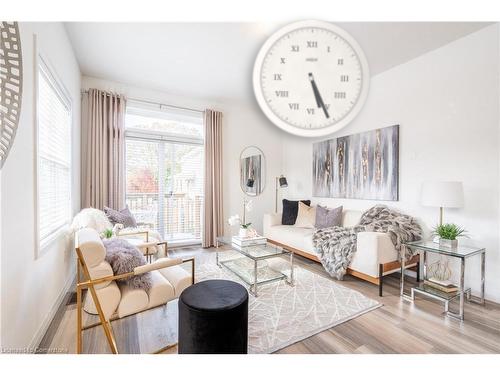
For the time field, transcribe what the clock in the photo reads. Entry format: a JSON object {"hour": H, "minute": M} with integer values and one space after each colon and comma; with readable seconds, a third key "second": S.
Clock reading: {"hour": 5, "minute": 26}
